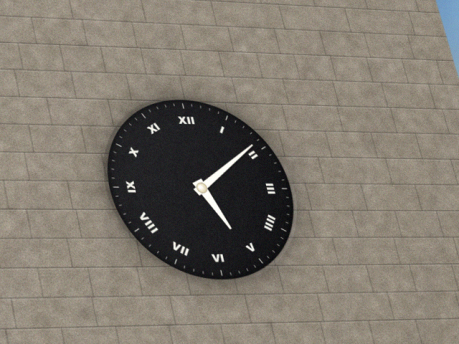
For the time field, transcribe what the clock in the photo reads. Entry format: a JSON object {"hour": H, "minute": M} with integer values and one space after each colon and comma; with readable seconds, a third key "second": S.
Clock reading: {"hour": 5, "minute": 9}
